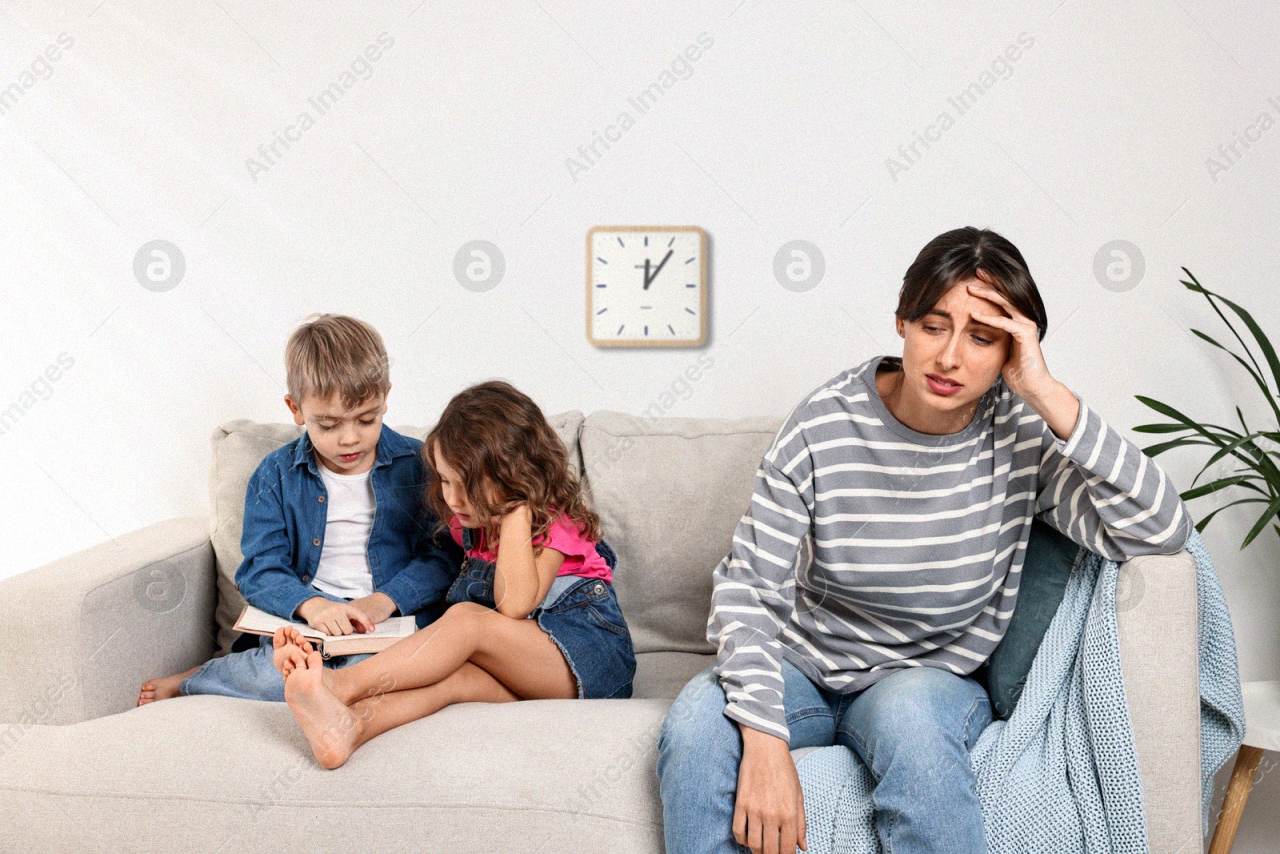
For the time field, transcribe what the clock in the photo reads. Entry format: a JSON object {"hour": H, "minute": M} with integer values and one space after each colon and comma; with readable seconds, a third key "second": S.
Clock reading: {"hour": 12, "minute": 6}
